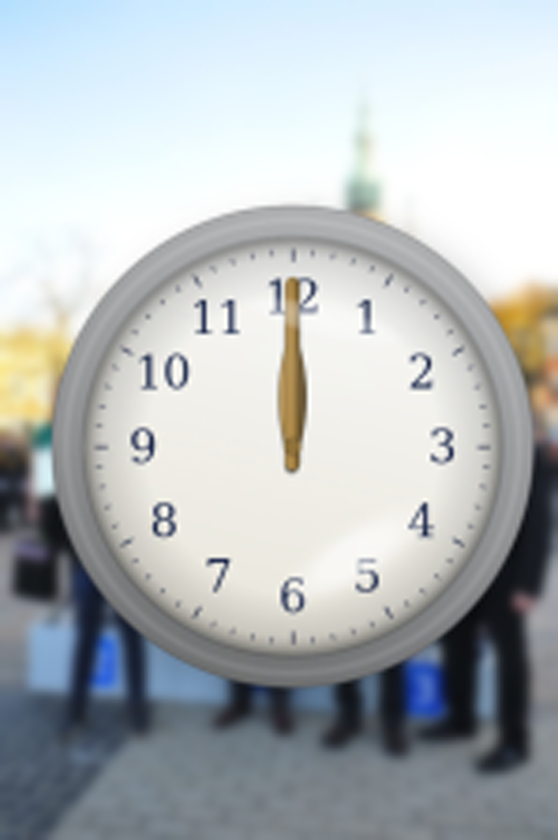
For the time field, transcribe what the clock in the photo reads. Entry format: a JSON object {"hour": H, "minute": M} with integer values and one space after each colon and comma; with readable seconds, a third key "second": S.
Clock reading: {"hour": 12, "minute": 0}
